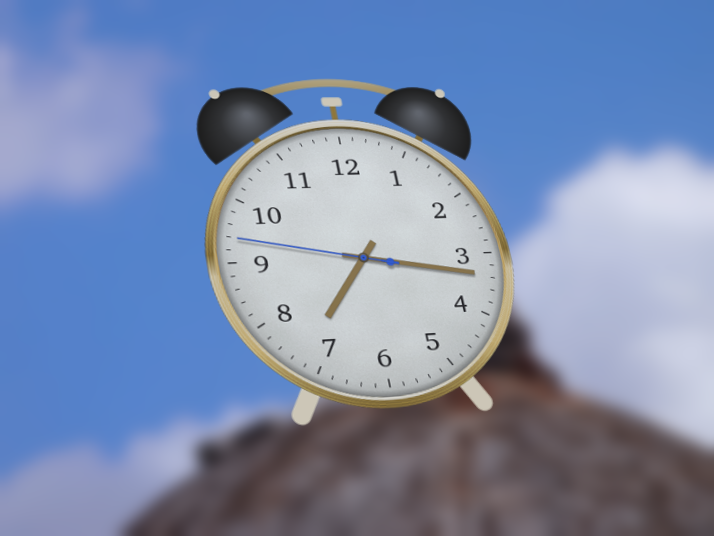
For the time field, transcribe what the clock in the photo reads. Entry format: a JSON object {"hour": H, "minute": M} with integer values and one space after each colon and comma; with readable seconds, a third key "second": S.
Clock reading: {"hour": 7, "minute": 16, "second": 47}
